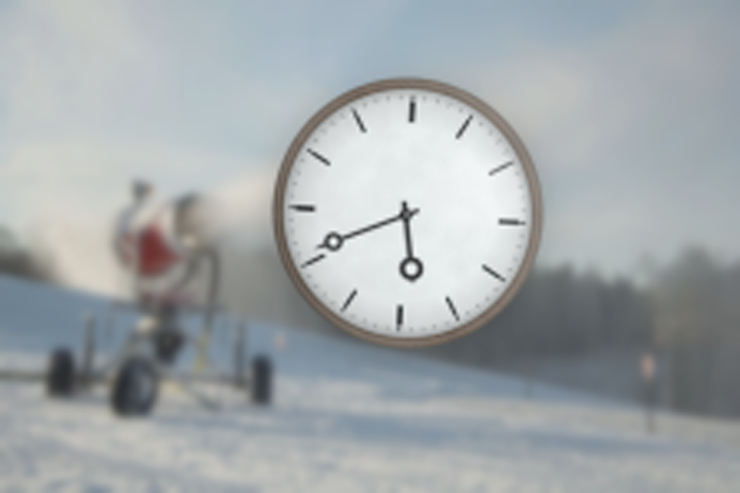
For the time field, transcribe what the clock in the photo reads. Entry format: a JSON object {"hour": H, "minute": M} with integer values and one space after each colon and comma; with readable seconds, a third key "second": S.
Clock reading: {"hour": 5, "minute": 41}
